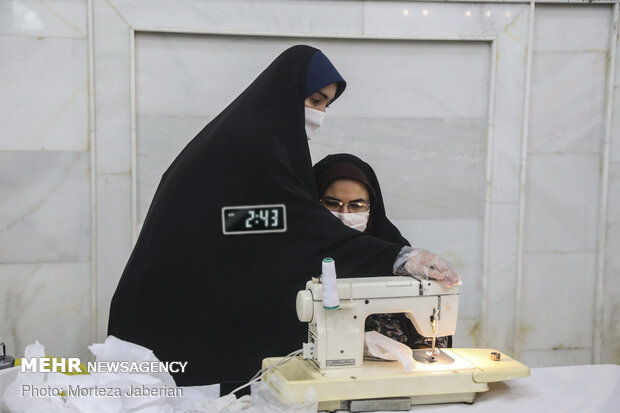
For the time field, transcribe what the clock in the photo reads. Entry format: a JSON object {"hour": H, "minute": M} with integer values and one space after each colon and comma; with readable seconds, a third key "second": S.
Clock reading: {"hour": 2, "minute": 43}
